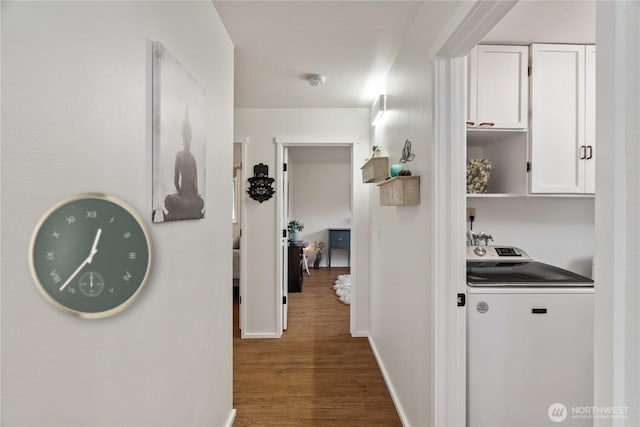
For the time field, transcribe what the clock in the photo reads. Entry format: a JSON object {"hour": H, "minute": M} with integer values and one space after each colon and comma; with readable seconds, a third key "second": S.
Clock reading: {"hour": 12, "minute": 37}
